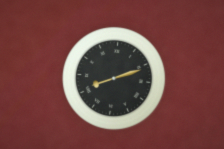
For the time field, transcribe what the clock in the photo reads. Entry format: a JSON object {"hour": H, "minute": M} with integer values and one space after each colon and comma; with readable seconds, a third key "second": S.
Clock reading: {"hour": 8, "minute": 11}
